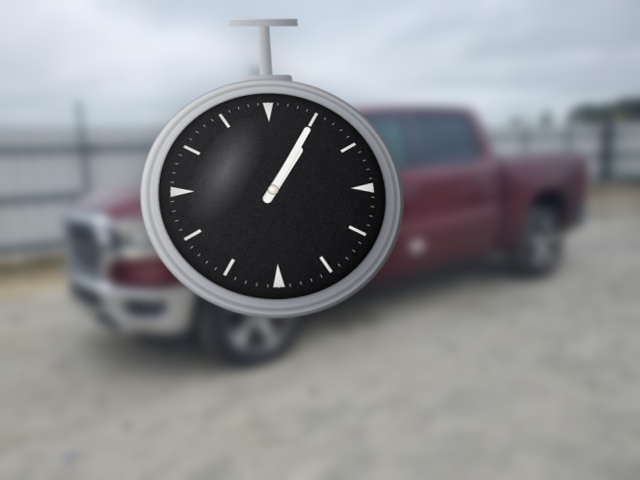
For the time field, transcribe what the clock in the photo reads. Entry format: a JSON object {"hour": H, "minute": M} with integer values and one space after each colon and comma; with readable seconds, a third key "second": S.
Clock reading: {"hour": 1, "minute": 5}
